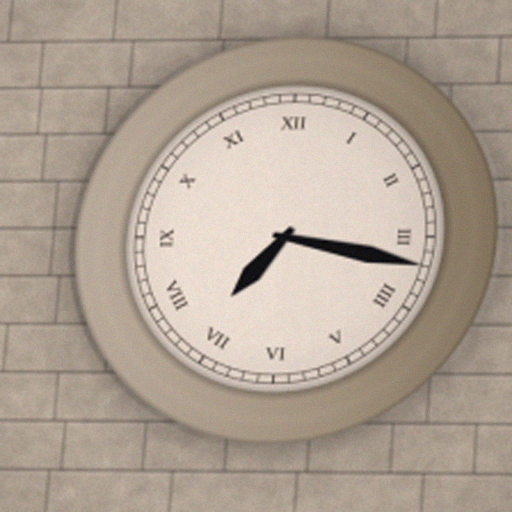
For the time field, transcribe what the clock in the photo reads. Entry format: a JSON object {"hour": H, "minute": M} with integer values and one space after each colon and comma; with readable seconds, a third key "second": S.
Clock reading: {"hour": 7, "minute": 17}
